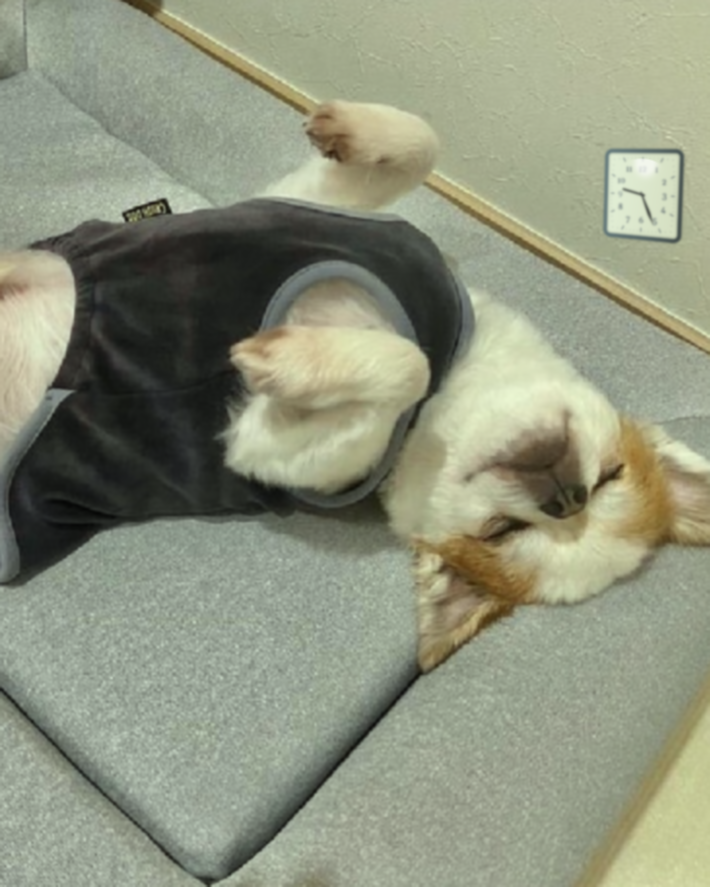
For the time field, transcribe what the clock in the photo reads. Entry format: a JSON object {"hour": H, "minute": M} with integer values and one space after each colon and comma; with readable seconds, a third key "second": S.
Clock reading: {"hour": 9, "minute": 26}
